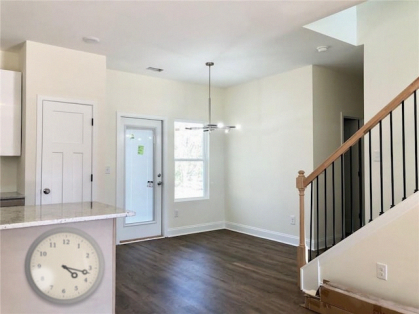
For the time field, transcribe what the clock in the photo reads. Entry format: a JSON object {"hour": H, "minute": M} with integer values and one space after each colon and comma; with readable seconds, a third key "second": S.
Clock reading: {"hour": 4, "minute": 17}
